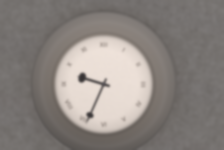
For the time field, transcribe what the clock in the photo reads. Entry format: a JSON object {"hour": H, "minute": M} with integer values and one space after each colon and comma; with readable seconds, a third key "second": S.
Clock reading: {"hour": 9, "minute": 34}
